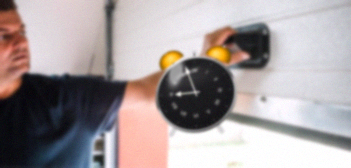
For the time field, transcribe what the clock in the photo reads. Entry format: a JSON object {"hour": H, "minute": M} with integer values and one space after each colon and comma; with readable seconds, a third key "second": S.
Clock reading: {"hour": 8, "minute": 57}
